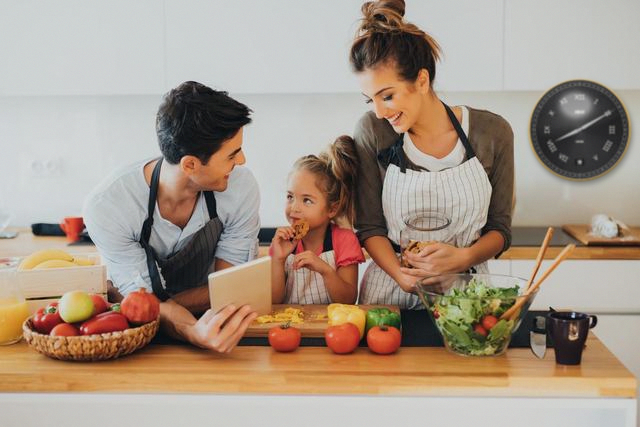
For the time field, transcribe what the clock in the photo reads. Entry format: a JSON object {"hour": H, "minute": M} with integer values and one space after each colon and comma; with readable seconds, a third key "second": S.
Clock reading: {"hour": 8, "minute": 10}
